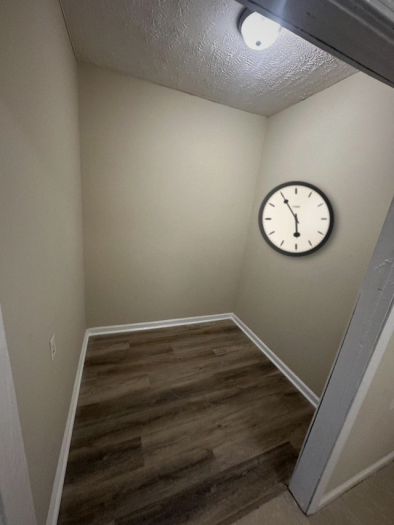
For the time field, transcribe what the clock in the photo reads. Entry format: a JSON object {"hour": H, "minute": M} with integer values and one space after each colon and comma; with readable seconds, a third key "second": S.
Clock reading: {"hour": 5, "minute": 55}
